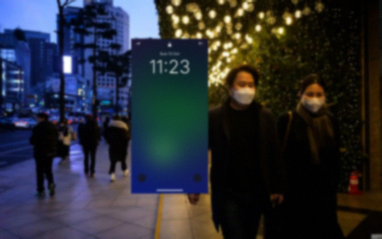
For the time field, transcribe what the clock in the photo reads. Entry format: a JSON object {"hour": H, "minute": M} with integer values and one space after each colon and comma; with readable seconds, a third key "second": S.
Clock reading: {"hour": 11, "minute": 23}
